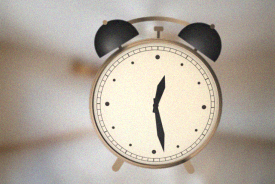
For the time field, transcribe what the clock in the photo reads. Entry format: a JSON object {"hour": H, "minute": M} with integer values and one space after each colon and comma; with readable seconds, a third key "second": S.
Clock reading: {"hour": 12, "minute": 28}
